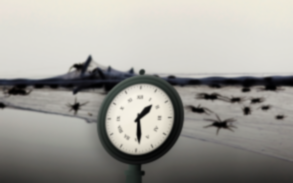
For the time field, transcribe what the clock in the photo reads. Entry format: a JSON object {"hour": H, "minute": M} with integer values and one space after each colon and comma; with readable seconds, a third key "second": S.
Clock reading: {"hour": 1, "minute": 29}
